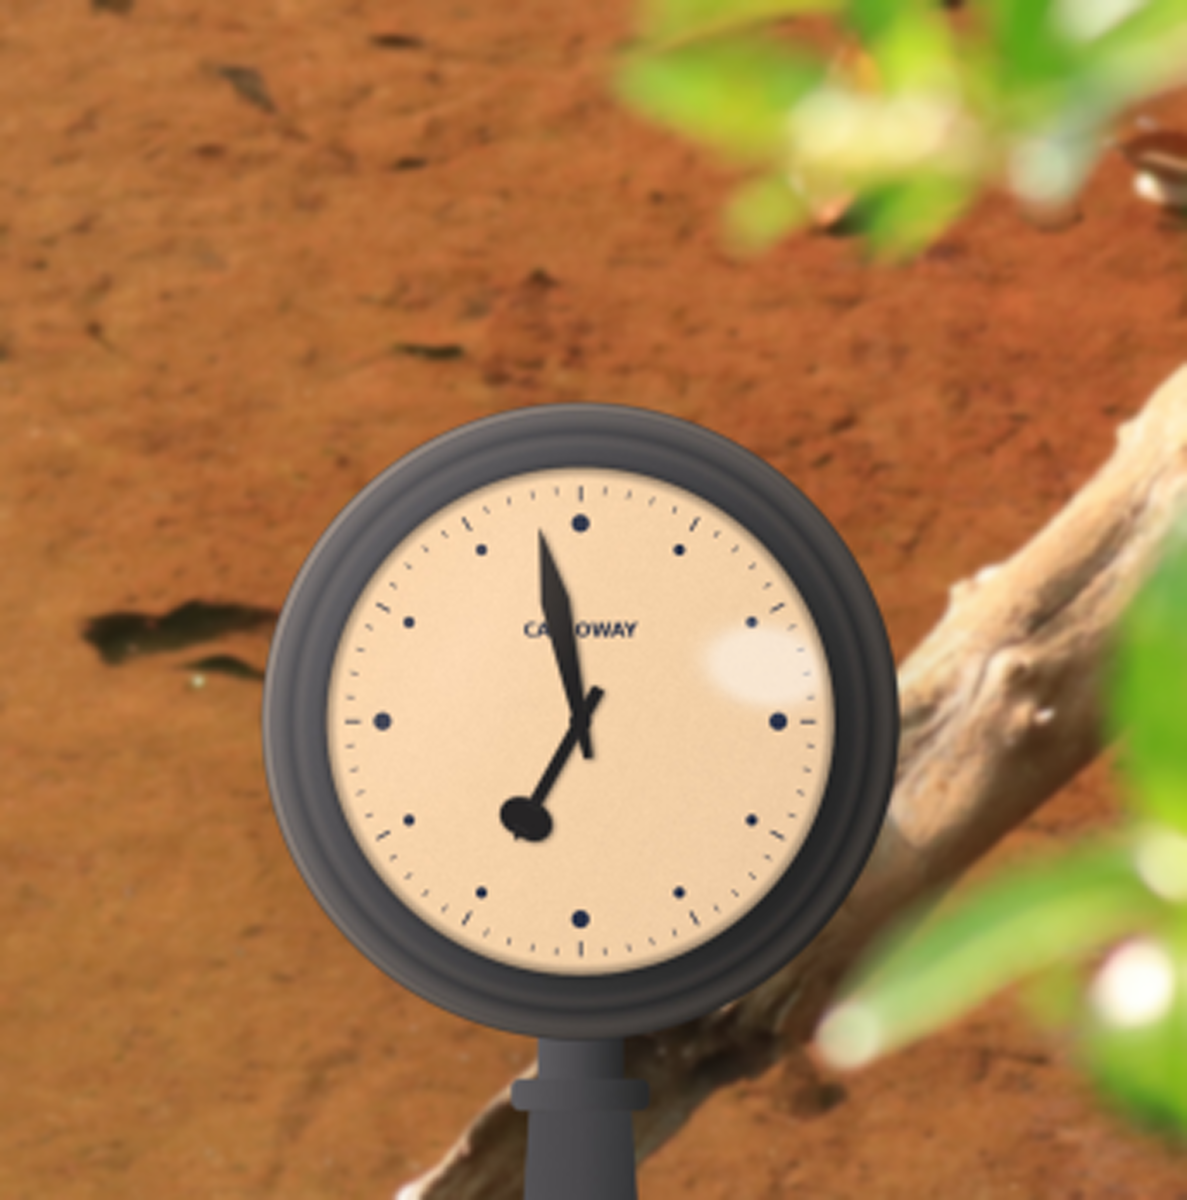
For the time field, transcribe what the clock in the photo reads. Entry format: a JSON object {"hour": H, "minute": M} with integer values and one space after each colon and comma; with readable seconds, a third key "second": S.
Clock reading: {"hour": 6, "minute": 58}
